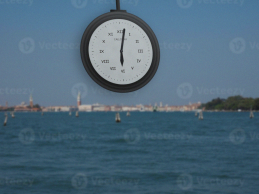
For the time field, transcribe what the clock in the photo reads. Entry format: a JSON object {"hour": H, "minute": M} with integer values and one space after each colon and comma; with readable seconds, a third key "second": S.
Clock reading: {"hour": 6, "minute": 2}
